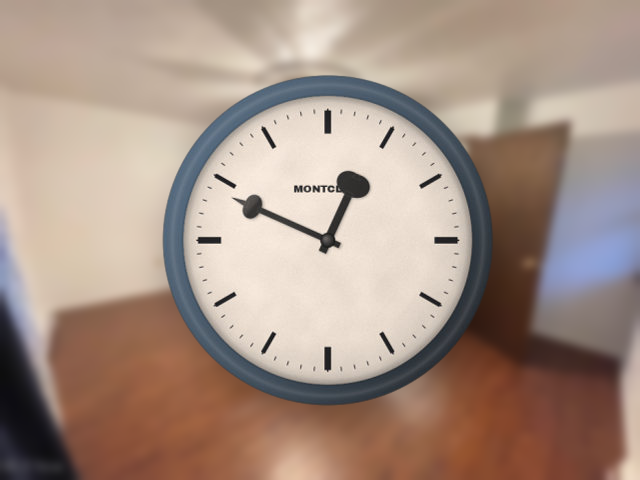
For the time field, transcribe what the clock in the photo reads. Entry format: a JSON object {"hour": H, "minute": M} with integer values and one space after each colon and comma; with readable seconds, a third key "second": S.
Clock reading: {"hour": 12, "minute": 49}
